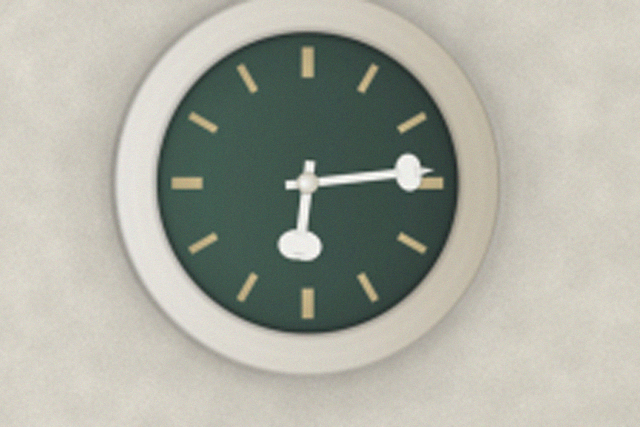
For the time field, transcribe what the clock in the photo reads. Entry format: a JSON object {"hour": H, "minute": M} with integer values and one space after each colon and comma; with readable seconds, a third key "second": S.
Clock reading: {"hour": 6, "minute": 14}
